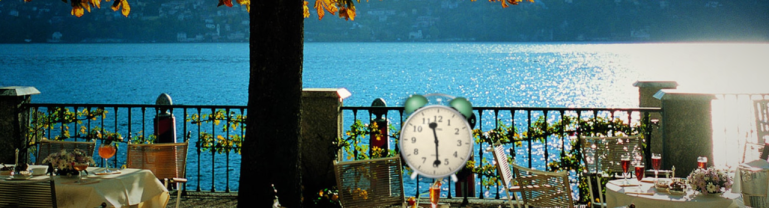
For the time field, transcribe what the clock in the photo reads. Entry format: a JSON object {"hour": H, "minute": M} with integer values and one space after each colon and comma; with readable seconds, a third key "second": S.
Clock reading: {"hour": 11, "minute": 29}
